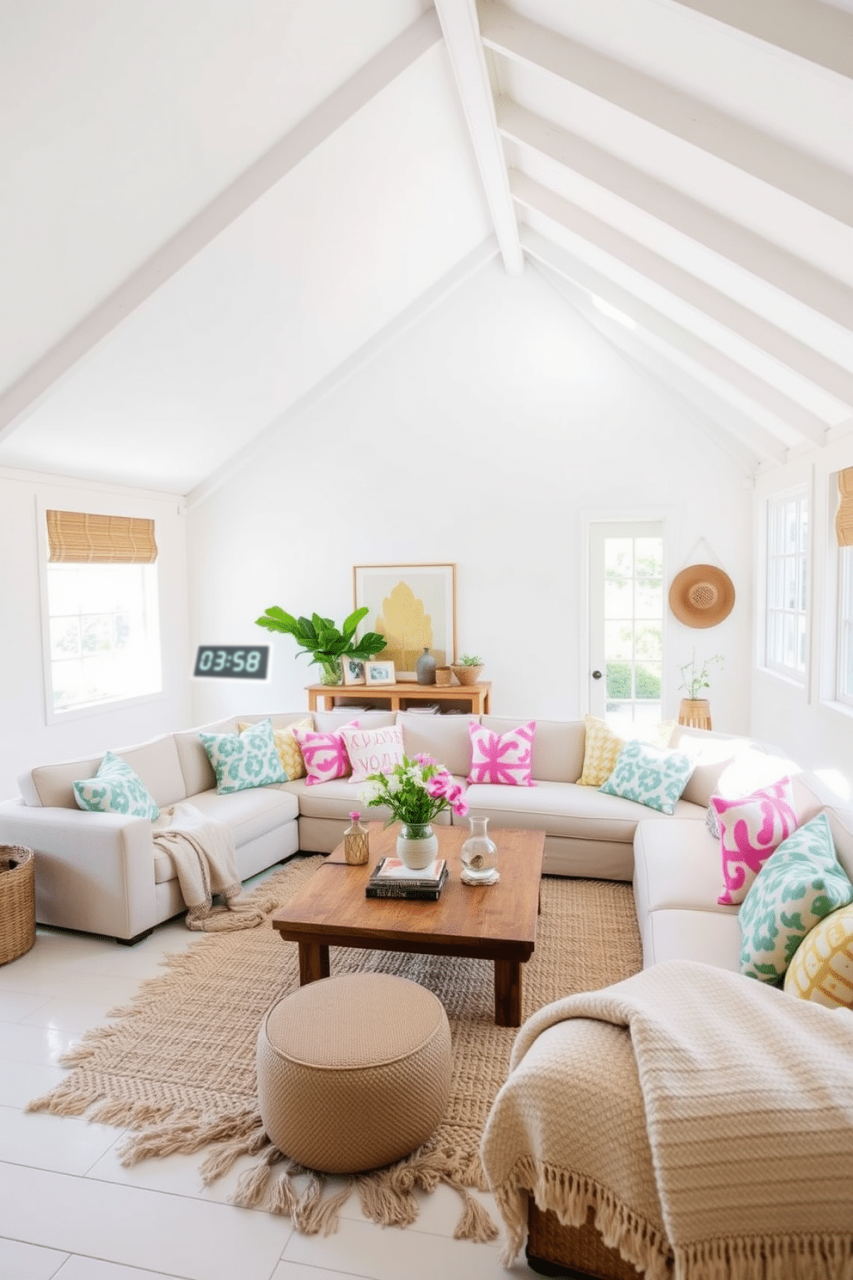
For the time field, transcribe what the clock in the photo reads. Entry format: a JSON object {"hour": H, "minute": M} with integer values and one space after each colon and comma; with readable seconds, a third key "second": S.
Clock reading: {"hour": 3, "minute": 58}
